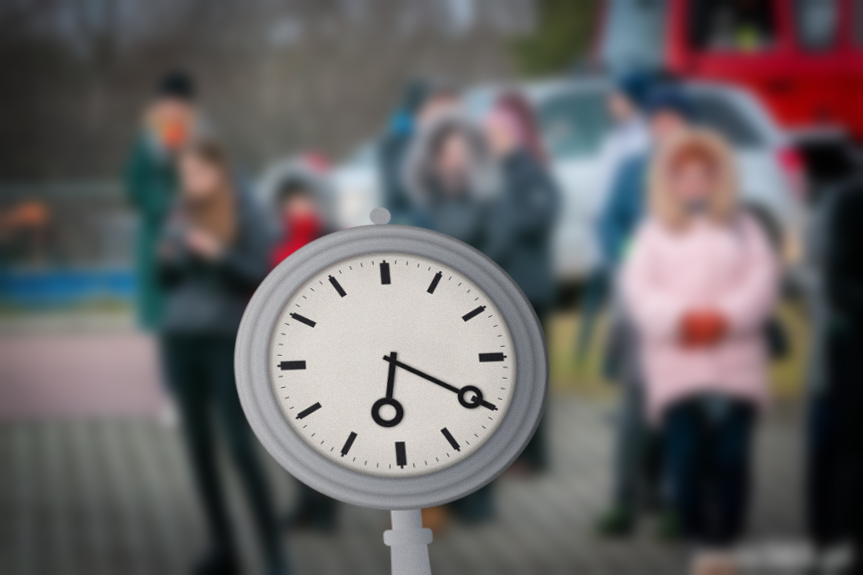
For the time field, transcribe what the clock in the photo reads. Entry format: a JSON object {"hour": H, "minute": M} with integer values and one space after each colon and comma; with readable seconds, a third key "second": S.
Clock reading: {"hour": 6, "minute": 20}
